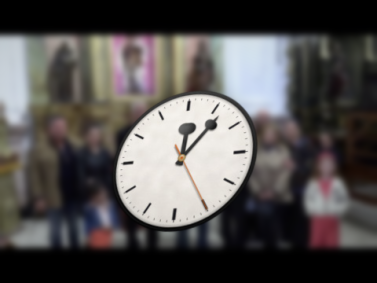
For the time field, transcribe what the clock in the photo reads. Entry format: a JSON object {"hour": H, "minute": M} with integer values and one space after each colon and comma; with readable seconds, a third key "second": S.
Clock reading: {"hour": 12, "minute": 6, "second": 25}
